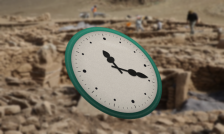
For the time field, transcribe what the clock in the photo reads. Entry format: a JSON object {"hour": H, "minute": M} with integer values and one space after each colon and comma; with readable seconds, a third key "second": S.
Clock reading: {"hour": 11, "minute": 19}
